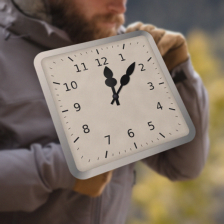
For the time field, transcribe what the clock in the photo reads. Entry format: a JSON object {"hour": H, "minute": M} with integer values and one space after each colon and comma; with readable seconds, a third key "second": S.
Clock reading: {"hour": 12, "minute": 8}
